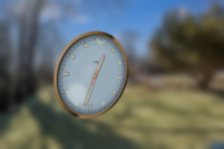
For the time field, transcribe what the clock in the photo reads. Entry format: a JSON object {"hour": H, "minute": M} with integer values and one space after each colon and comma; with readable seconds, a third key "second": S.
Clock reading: {"hour": 12, "minute": 32}
